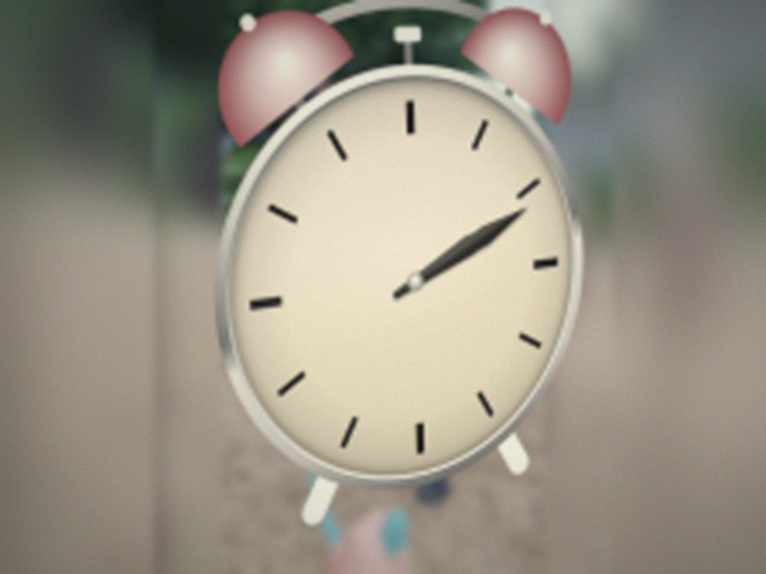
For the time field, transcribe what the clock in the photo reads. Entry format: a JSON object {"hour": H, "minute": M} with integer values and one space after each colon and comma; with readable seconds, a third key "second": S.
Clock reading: {"hour": 2, "minute": 11}
